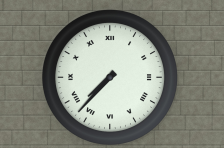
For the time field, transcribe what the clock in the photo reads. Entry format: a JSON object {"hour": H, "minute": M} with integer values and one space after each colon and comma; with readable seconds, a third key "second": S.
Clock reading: {"hour": 7, "minute": 37}
